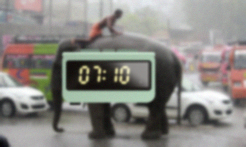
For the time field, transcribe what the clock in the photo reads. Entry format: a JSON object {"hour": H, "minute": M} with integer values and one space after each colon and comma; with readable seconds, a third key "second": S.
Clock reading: {"hour": 7, "minute": 10}
